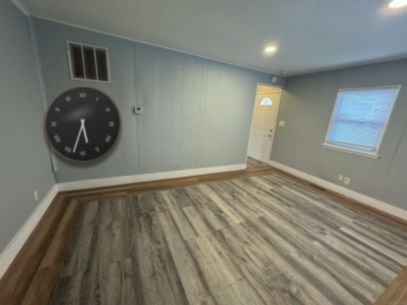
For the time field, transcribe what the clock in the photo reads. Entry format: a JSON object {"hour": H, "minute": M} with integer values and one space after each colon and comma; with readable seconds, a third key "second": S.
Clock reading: {"hour": 5, "minute": 33}
